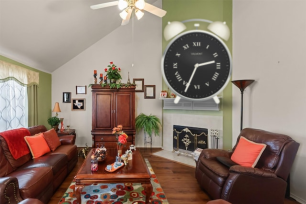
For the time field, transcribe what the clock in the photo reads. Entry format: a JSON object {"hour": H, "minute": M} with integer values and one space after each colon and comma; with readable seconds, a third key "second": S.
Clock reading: {"hour": 2, "minute": 34}
